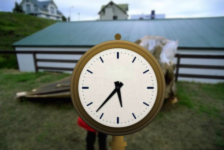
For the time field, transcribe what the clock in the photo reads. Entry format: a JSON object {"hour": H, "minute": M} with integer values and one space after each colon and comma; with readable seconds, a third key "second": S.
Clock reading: {"hour": 5, "minute": 37}
